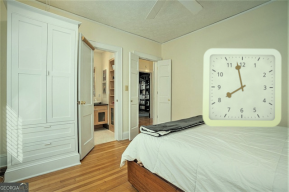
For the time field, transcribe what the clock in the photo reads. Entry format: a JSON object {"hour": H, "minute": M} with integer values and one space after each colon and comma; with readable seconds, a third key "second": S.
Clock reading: {"hour": 7, "minute": 58}
